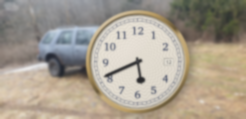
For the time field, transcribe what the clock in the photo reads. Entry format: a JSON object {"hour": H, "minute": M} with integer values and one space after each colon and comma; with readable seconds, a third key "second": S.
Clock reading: {"hour": 5, "minute": 41}
